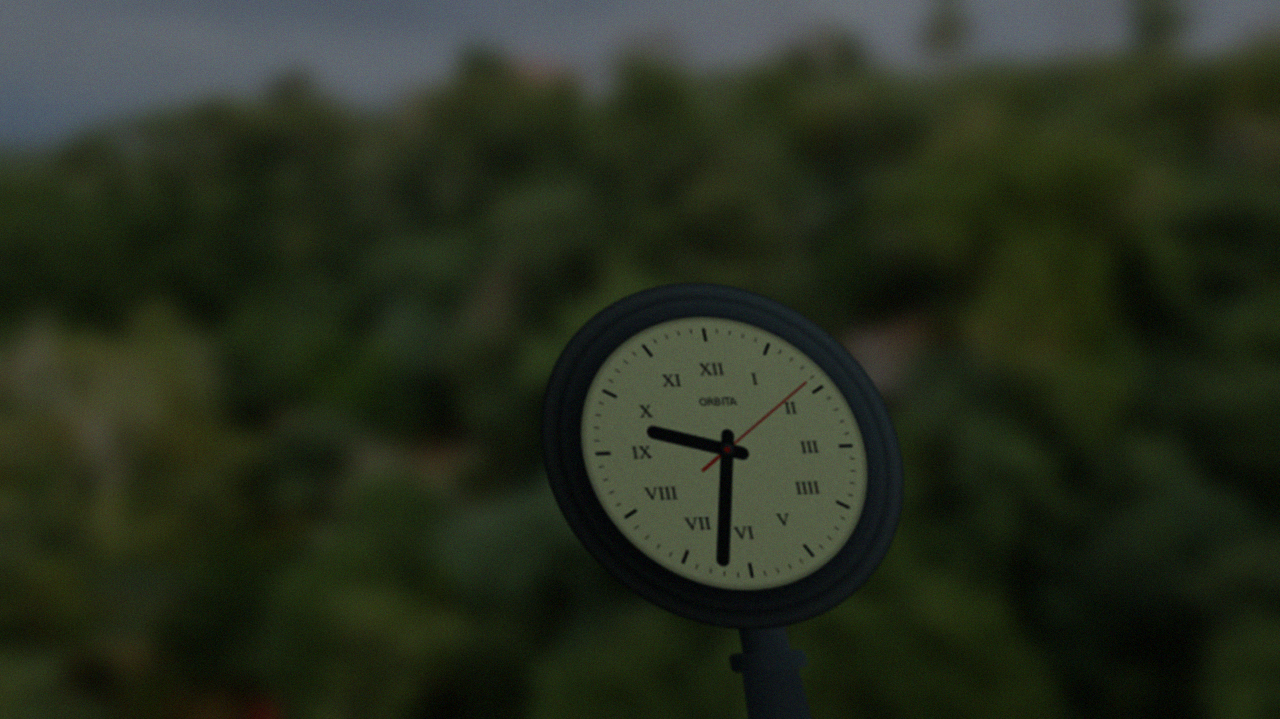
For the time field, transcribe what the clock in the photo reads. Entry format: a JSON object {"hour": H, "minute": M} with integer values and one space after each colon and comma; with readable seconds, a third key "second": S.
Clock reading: {"hour": 9, "minute": 32, "second": 9}
